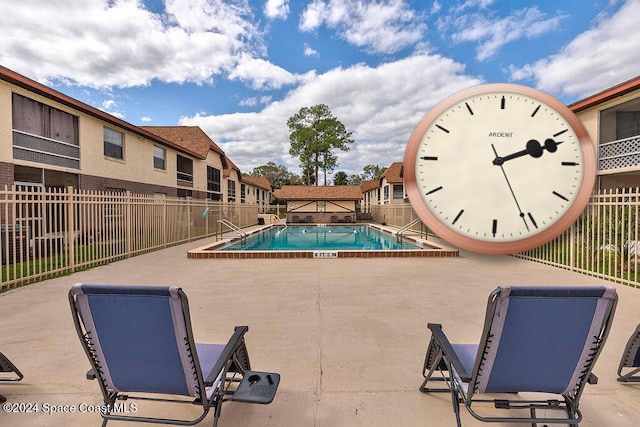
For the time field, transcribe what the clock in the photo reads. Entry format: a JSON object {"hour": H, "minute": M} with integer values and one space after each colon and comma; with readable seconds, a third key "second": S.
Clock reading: {"hour": 2, "minute": 11, "second": 26}
